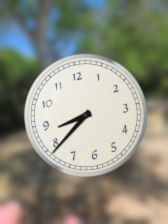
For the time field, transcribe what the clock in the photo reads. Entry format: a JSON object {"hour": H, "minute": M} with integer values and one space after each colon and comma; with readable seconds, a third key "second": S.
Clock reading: {"hour": 8, "minute": 39}
